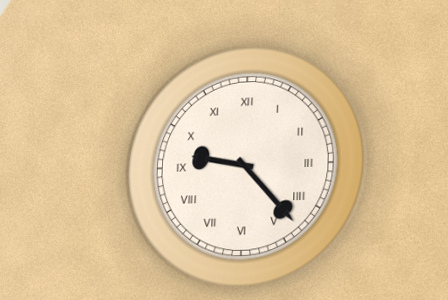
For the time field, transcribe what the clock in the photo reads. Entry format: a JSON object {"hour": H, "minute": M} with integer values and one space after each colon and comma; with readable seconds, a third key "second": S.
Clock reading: {"hour": 9, "minute": 23}
